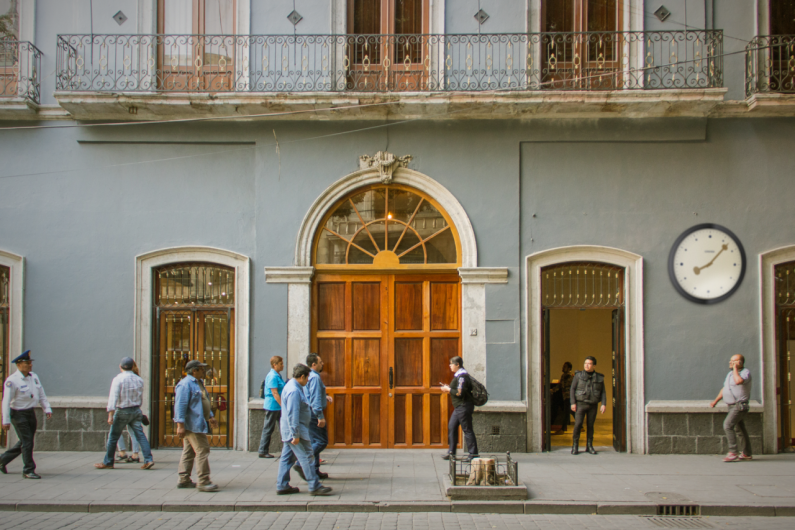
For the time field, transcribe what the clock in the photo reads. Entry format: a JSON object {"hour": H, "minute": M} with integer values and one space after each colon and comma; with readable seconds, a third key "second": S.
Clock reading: {"hour": 8, "minute": 7}
